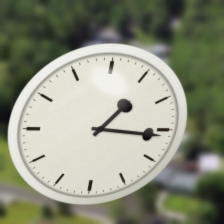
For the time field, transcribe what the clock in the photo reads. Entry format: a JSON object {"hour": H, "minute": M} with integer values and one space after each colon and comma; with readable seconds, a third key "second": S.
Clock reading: {"hour": 1, "minute": 16}
